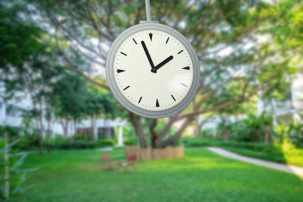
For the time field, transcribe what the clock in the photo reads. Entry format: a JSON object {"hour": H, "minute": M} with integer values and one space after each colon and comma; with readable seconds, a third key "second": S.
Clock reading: {"hour": 1, "minute": 57}
